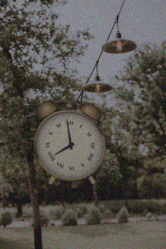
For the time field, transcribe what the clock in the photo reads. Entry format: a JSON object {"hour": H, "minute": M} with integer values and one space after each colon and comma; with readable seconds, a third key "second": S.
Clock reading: {"hour": 7, "minute": 59}
